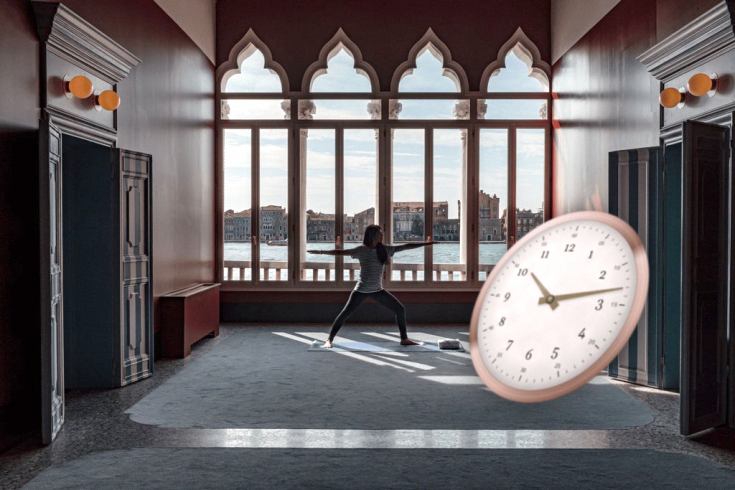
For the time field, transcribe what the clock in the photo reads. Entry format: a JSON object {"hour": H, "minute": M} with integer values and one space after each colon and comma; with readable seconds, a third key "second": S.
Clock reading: {"hour": 10, "minute": 13}
